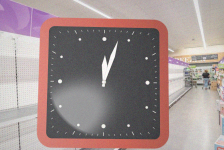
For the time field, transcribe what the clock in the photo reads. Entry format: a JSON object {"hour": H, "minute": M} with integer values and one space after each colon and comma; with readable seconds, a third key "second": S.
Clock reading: {"hour": 12, "minute": 3}
